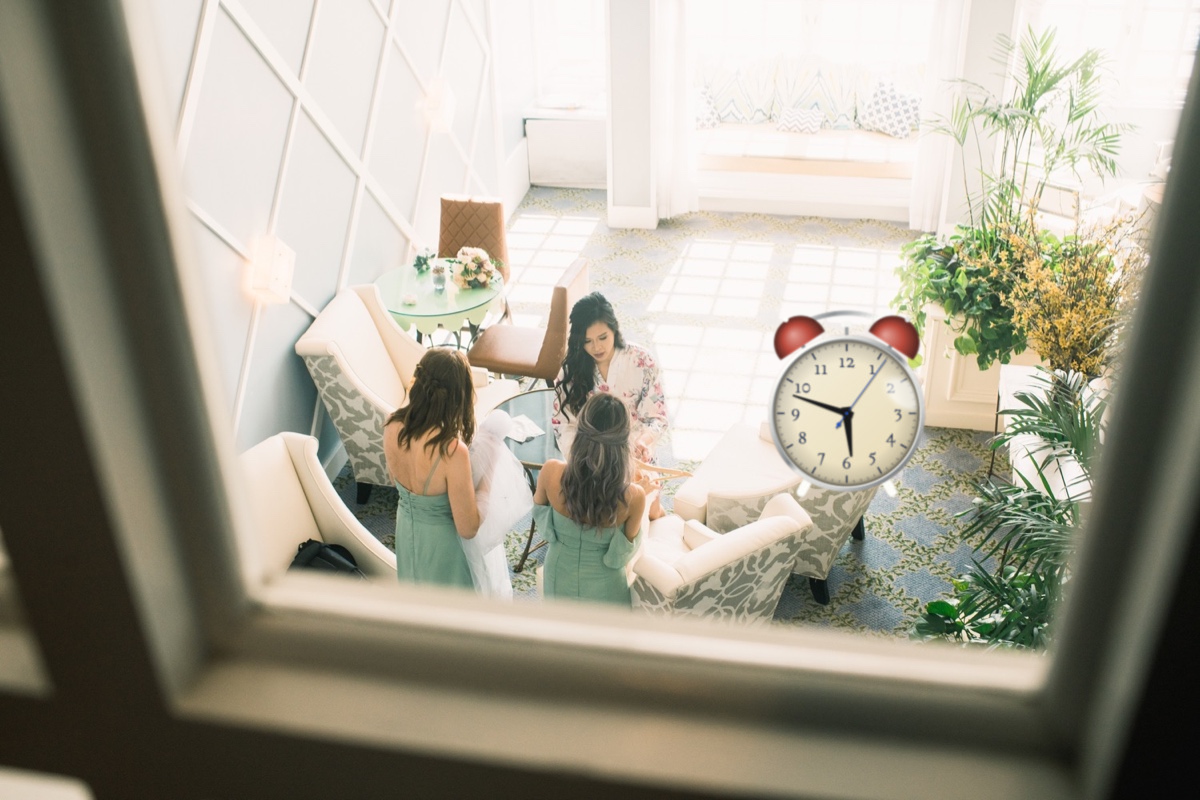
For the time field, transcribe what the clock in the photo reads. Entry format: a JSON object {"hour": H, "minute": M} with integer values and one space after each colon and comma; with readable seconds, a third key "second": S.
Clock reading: {"hour": 5, "minute": 48, "second": 6}
